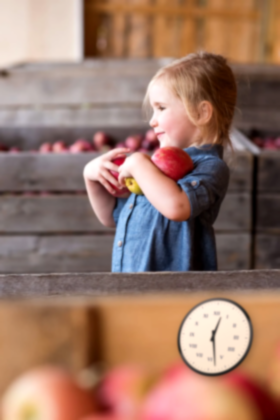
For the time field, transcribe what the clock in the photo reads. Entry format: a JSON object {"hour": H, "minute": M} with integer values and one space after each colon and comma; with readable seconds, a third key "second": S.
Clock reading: {"hour": 12, "minute": 28}
